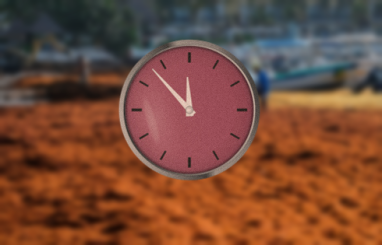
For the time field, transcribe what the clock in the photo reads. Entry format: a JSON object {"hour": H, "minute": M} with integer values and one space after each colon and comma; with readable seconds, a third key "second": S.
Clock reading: {"hour": 11, "minute": 53}
